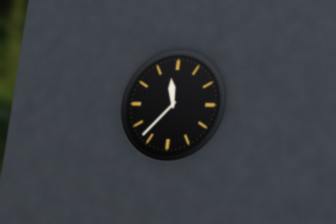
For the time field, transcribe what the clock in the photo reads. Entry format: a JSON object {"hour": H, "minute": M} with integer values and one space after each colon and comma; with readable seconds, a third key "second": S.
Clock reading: {"hour": 11, "minute": 37}
